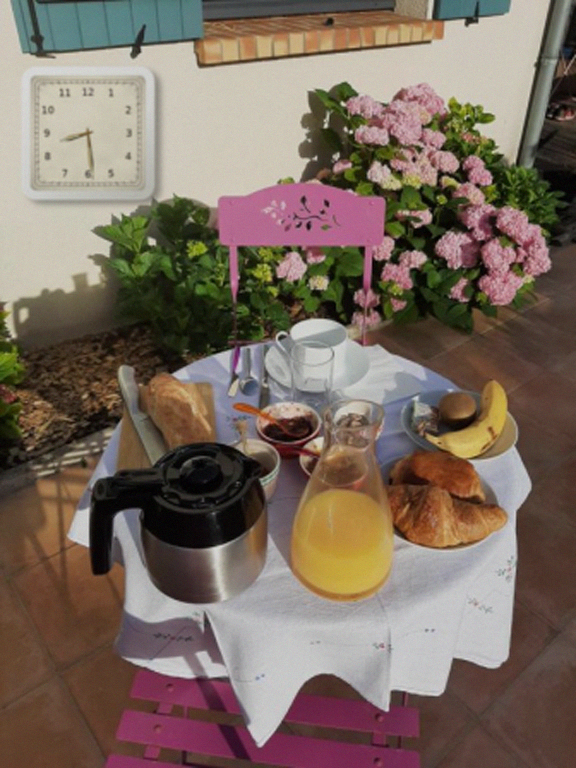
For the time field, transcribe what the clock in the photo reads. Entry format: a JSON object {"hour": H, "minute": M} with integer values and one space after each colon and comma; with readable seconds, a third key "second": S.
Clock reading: {"hour": 8, "minute": 29}
